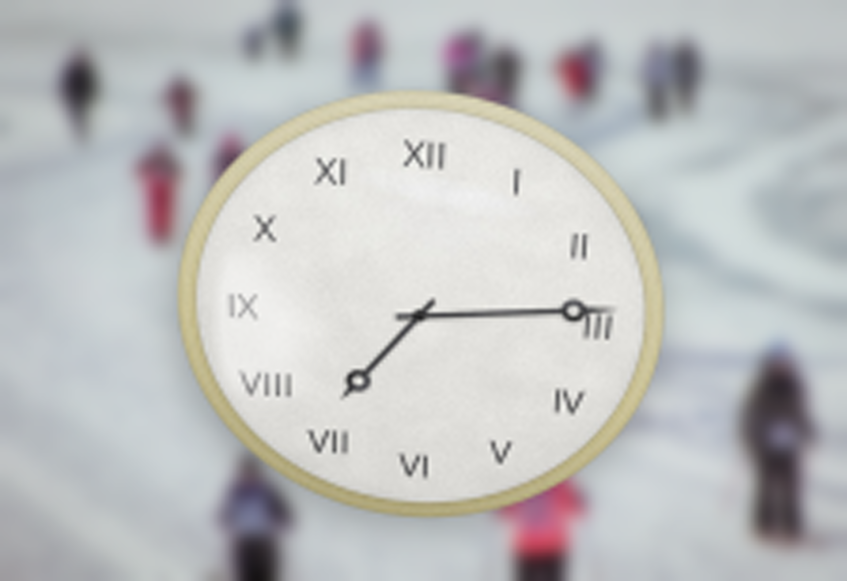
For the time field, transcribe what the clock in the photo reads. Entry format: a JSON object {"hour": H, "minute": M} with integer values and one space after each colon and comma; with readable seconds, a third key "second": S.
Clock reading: {"hour": 7, "minute": 14}
